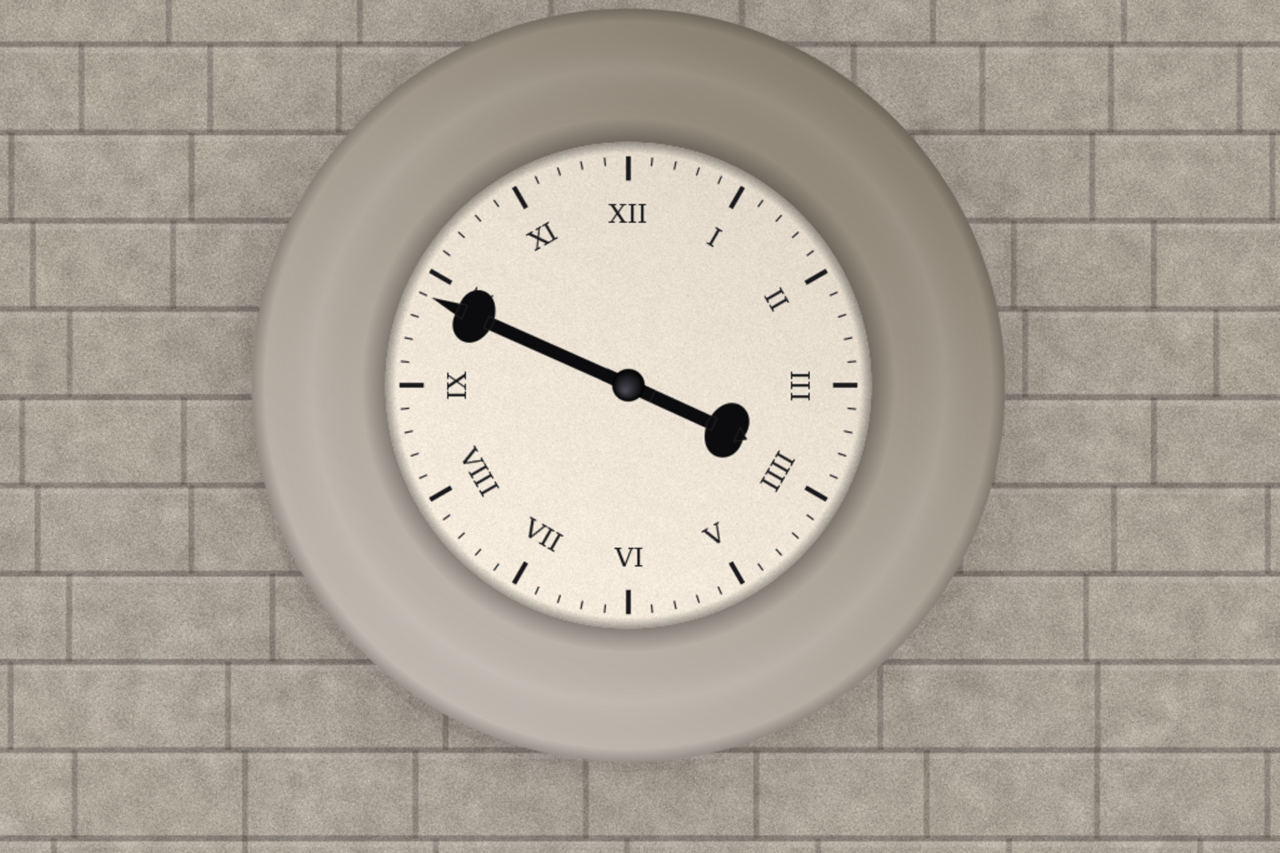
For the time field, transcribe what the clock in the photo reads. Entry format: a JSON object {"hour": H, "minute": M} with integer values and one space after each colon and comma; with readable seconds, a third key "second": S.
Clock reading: {"hour": 3, "minute": 49}
